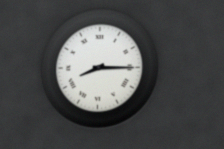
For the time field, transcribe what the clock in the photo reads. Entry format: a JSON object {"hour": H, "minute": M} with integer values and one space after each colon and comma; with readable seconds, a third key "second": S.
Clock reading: {"hour": 8, "minute": 15}
